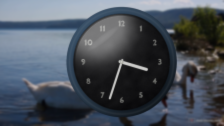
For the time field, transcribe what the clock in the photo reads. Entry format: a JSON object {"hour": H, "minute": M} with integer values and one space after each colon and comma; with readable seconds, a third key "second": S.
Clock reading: {"hour": 3, "minute": 33}
